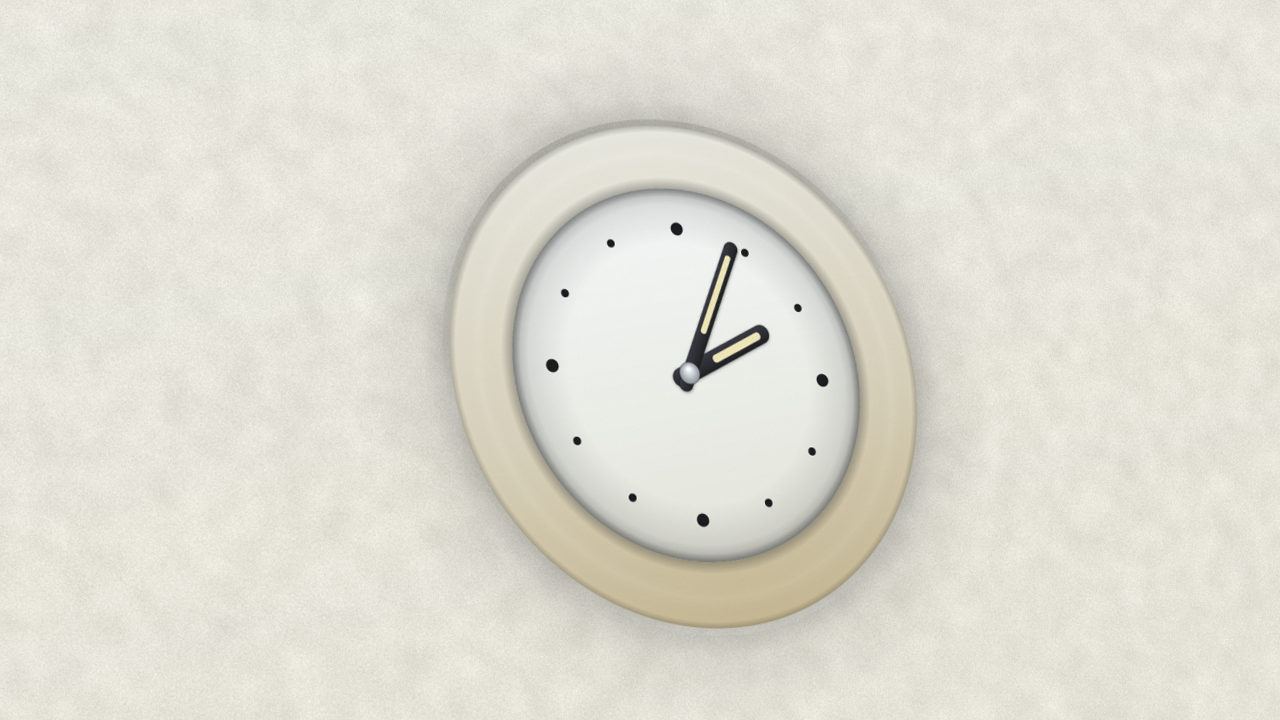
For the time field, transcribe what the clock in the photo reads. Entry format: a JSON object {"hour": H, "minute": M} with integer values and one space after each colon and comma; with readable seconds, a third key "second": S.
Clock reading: {"hour": 2, "minute": 4}
